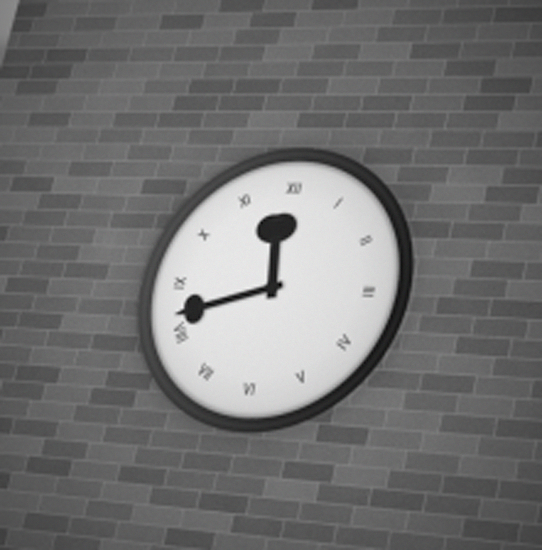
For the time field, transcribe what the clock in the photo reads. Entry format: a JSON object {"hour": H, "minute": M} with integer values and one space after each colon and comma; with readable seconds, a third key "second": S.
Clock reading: {"hour": 11, "minute": 42}
